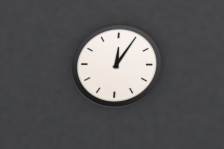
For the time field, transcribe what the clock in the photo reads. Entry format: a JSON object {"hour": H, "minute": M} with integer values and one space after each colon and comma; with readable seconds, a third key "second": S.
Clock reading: {"hour": 12, "minute": 5}
